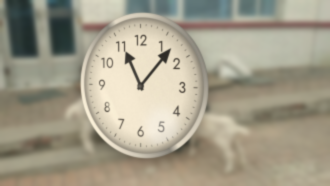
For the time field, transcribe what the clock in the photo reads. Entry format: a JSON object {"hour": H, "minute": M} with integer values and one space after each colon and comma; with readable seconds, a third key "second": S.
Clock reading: {"hour": 11, "minute": 7}
